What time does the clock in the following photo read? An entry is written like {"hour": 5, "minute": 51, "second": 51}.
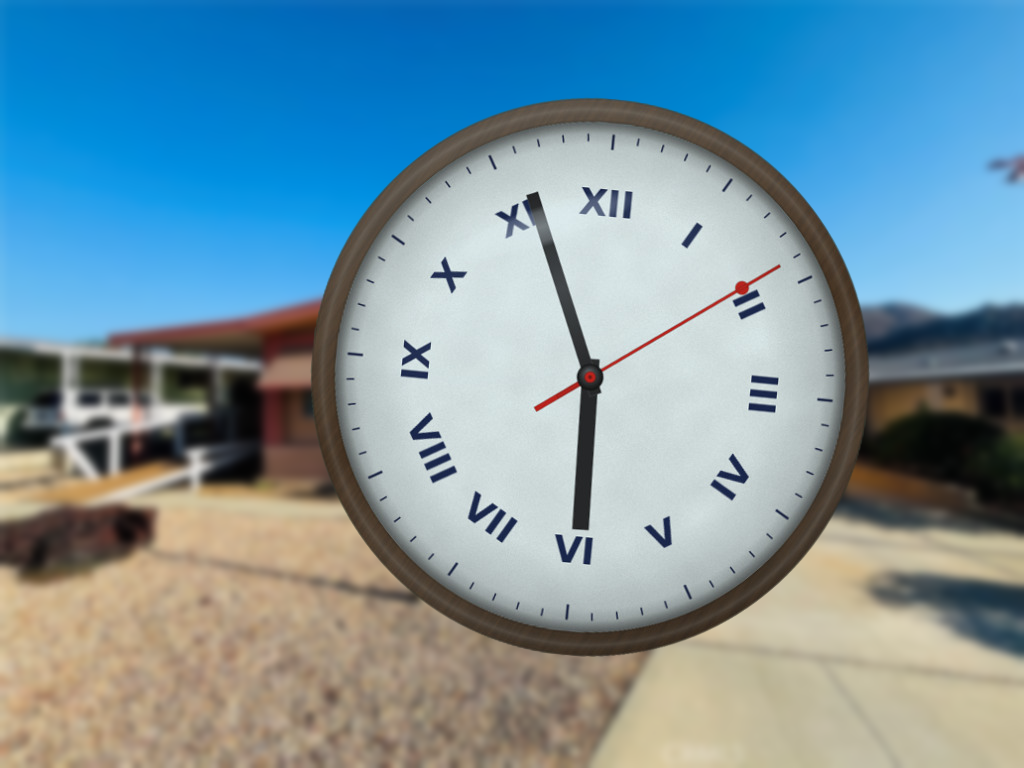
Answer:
{"hour": 5, "minute": 56, "second": 9}
